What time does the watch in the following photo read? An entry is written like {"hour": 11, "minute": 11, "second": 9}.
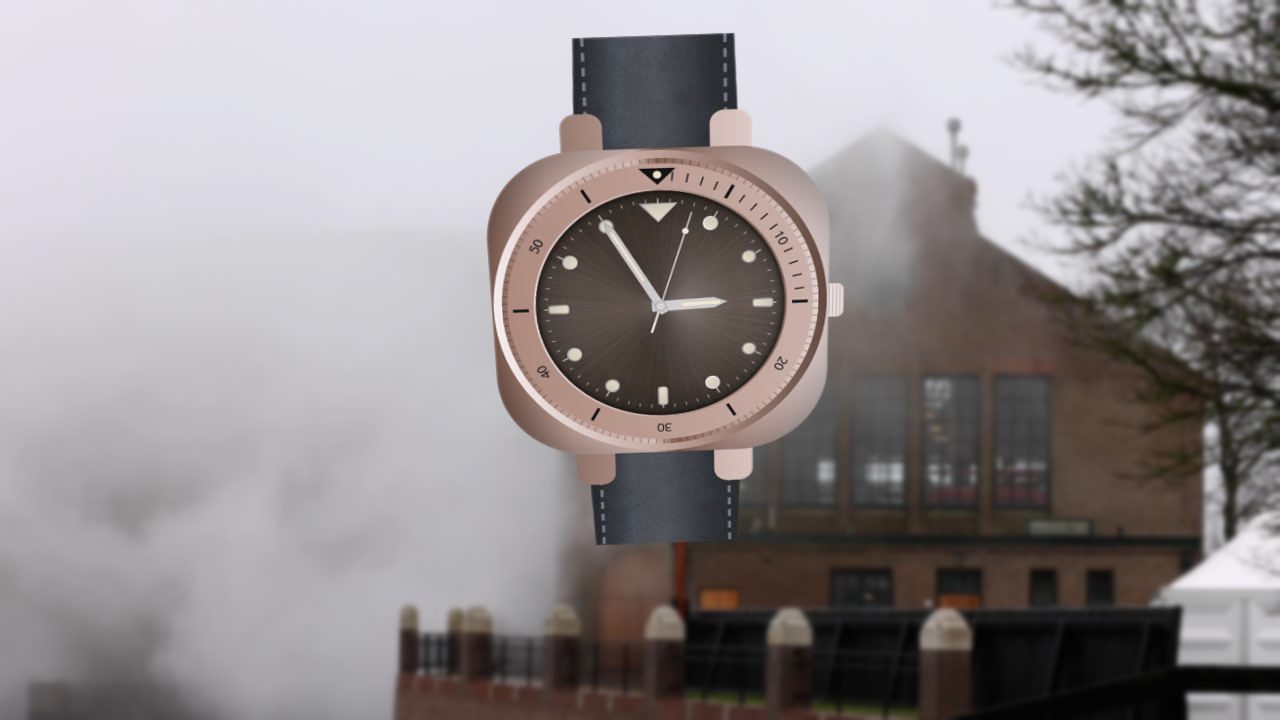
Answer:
{"hour": 2, "minute": 55, "second": 3}
